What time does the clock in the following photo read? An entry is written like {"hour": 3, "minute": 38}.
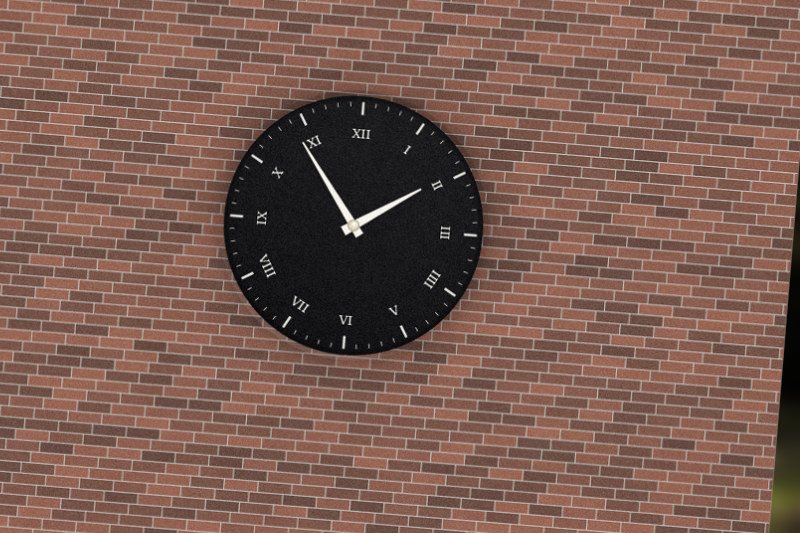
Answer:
{"hour": 1, "minute": 54}
